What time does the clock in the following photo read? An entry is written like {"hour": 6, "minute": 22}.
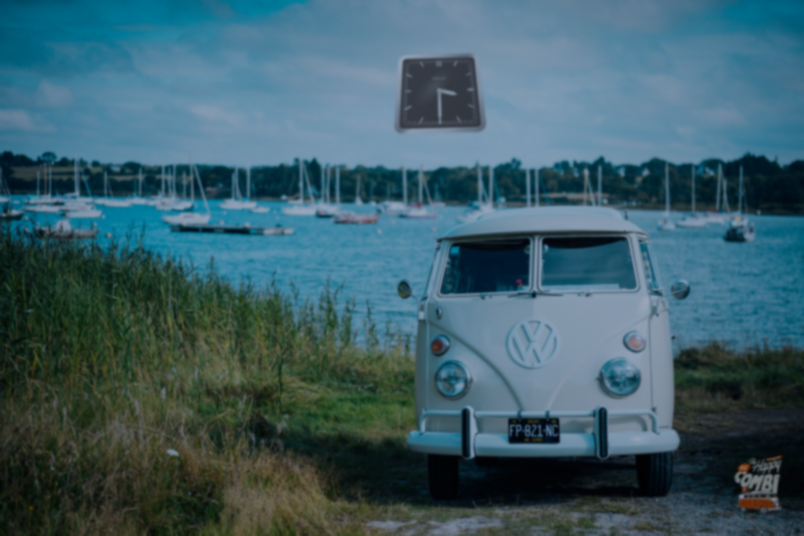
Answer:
{"hour": 3, "minute": 30}
